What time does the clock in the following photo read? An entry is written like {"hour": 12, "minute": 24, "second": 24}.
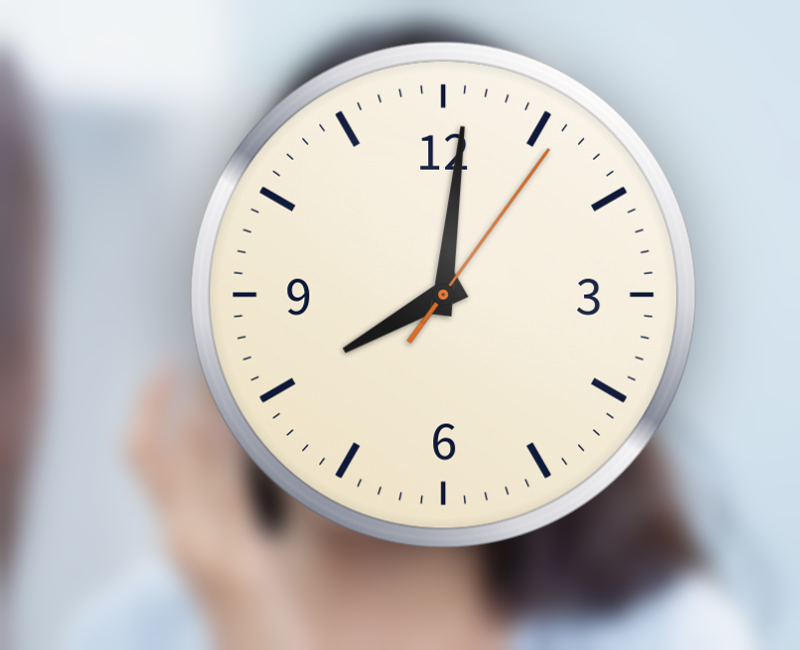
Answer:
{"hour": 8, "minute": 1, "second": 6}
